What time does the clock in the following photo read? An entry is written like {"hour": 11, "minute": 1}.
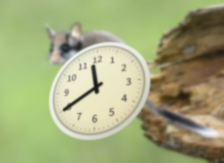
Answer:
{"hour": 11, "minute": 40}
